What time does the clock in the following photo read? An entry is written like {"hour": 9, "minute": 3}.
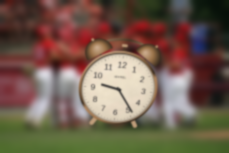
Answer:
{"hour": 9, "minute": 24}
